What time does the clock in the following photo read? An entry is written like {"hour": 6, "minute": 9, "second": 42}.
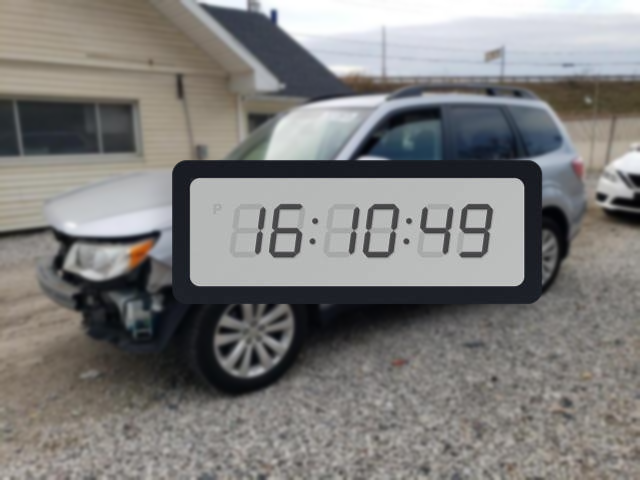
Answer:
{"hour": 16, "minute": 10, "second": 49}
